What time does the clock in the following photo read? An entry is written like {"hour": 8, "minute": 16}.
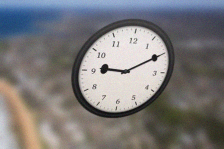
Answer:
{"hour": 9, "minute": 10}
